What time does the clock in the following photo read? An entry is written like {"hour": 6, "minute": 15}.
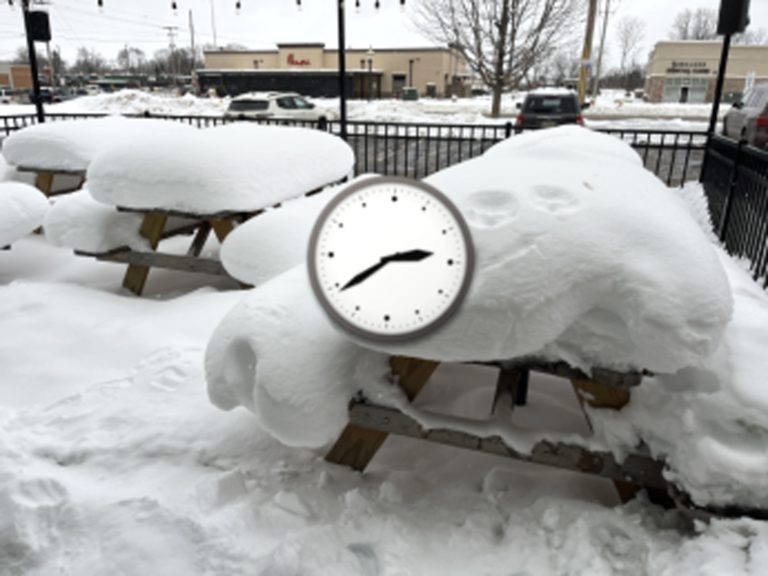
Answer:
{"hour": 2, "minute": 39}
